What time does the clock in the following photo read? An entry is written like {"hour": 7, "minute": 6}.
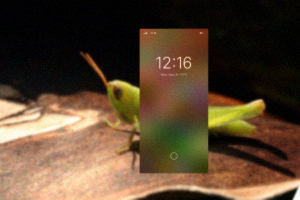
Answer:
{"hour": 12, "minute": 16}
